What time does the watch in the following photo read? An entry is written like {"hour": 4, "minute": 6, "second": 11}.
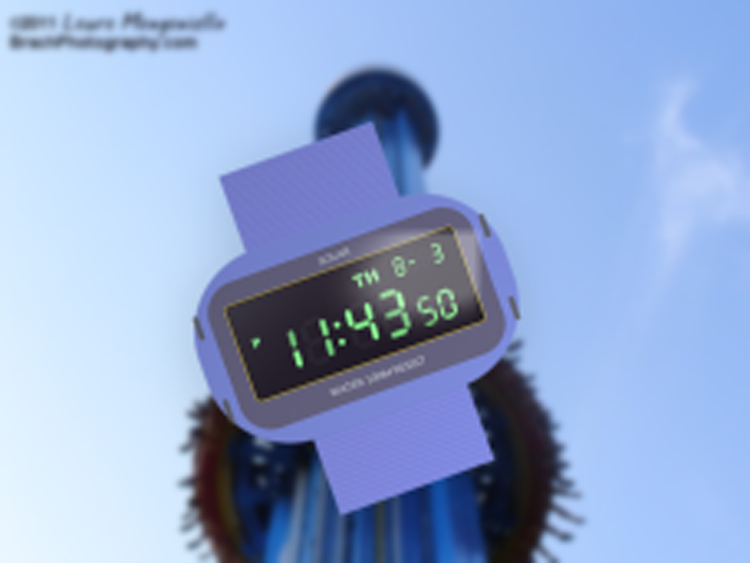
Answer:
{"hour": 11, "minute": 43, "second": 50}
